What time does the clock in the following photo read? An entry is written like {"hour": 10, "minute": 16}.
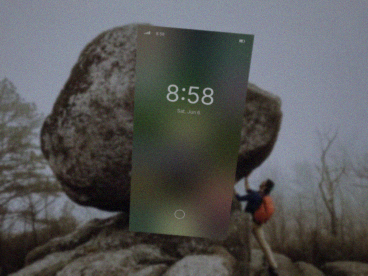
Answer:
{"hour": 8, "minute": 58}
